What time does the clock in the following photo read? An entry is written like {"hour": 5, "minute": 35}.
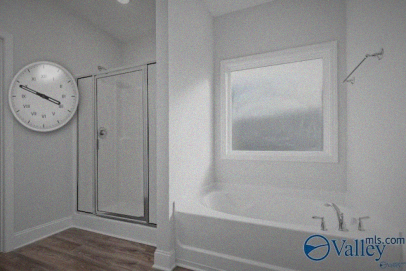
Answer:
{"hour": 3, "minute": 49}
